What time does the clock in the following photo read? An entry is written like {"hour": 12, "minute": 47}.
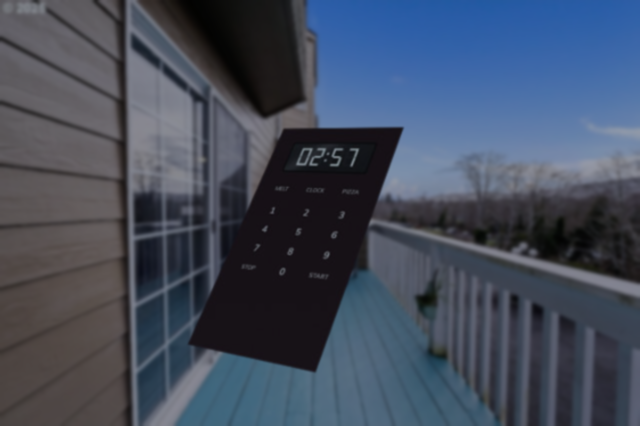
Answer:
{"hour": 2, "minute": 57}
